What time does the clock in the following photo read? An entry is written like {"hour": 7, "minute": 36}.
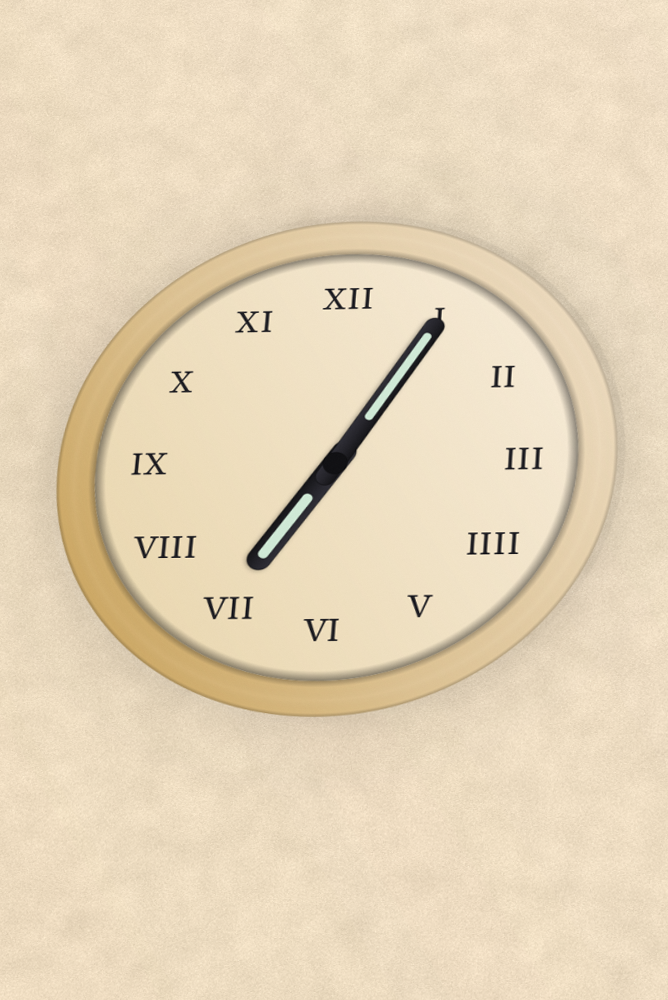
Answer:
{"hour": 7, "minute": 5}
